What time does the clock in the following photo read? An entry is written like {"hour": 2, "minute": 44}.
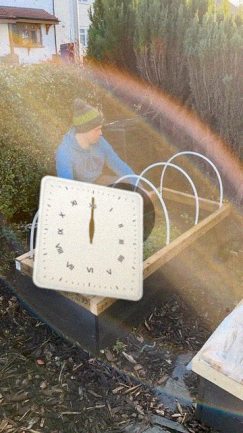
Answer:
{"hour": 12, "minute": 0}
